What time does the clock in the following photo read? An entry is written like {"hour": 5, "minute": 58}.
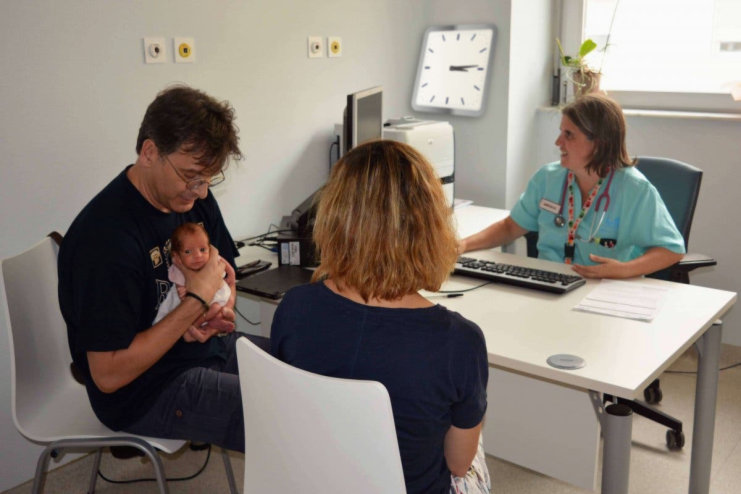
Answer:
{"hour": 3, "minute": 14}
